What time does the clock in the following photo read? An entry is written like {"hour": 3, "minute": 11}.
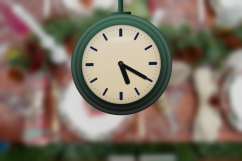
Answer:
{"hour": 5, "minute": 20}
